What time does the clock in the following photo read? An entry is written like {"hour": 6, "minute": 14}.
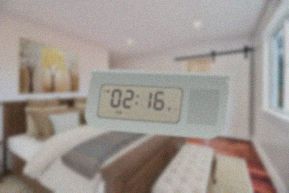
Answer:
{"hour": 2, "minute": 16}
